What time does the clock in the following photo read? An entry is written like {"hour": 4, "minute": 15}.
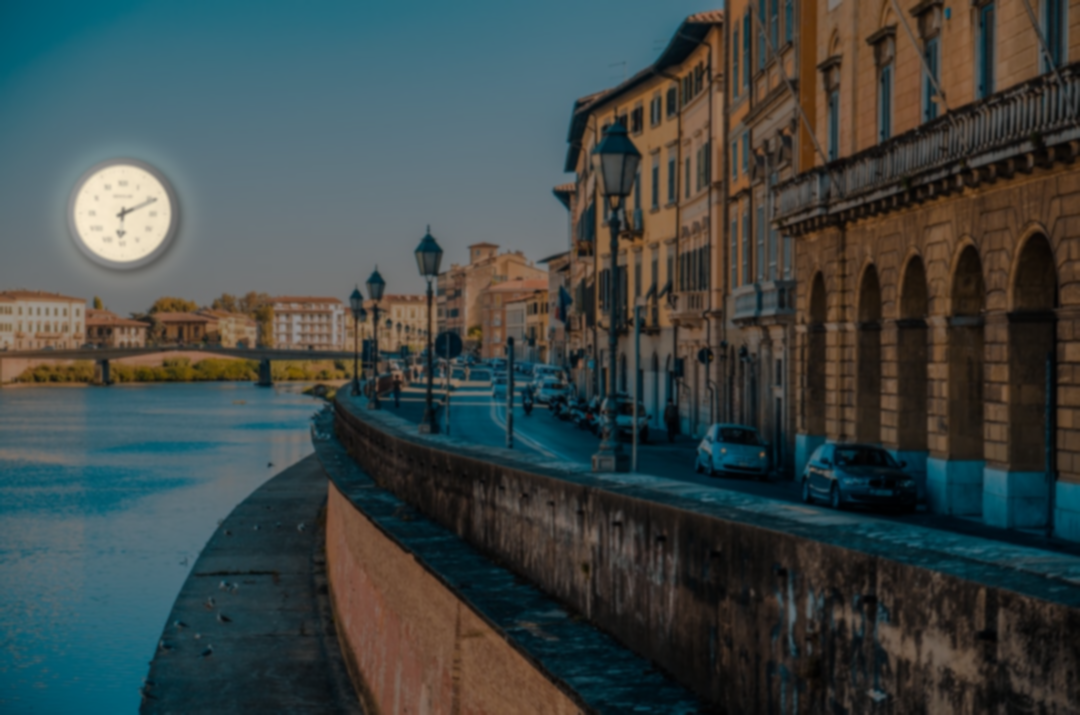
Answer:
{"hour": 6, "minute": 11}
